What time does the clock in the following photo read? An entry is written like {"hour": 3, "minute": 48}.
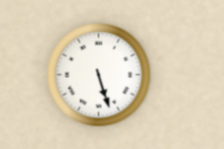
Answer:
{"hour": 5, "minute": 27}
